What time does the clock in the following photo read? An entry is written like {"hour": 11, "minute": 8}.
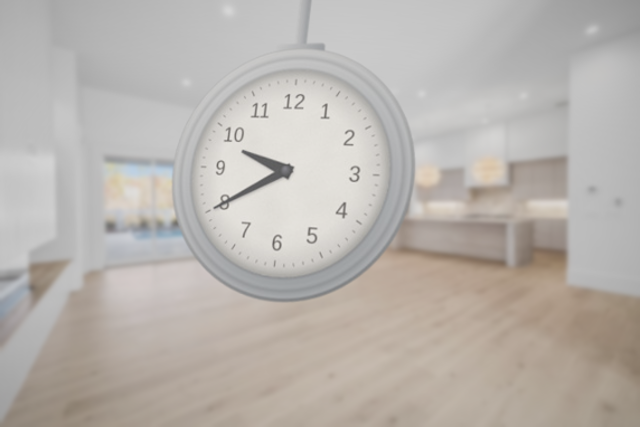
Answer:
{"hour": 9, "minute": 40}
